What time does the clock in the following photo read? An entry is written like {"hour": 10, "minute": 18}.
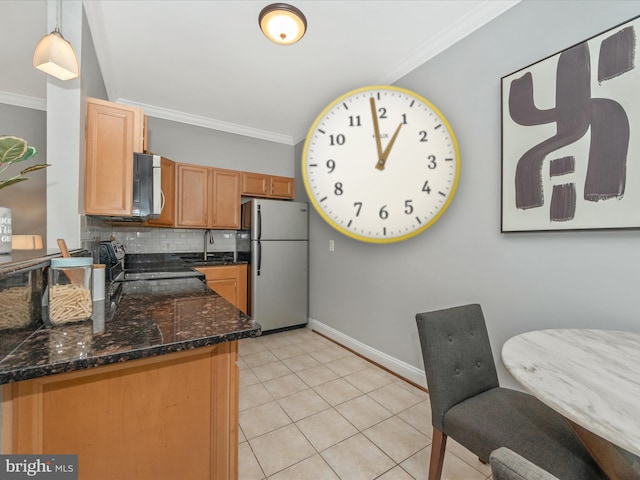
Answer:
{"hour": 12, "minute": 59}
